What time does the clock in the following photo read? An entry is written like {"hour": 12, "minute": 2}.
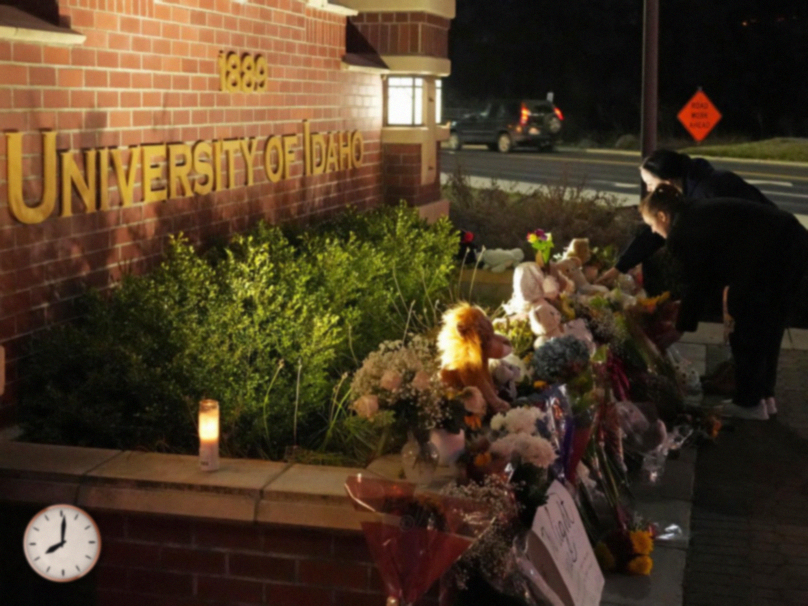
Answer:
{"hour": 8, "minute": 1}
